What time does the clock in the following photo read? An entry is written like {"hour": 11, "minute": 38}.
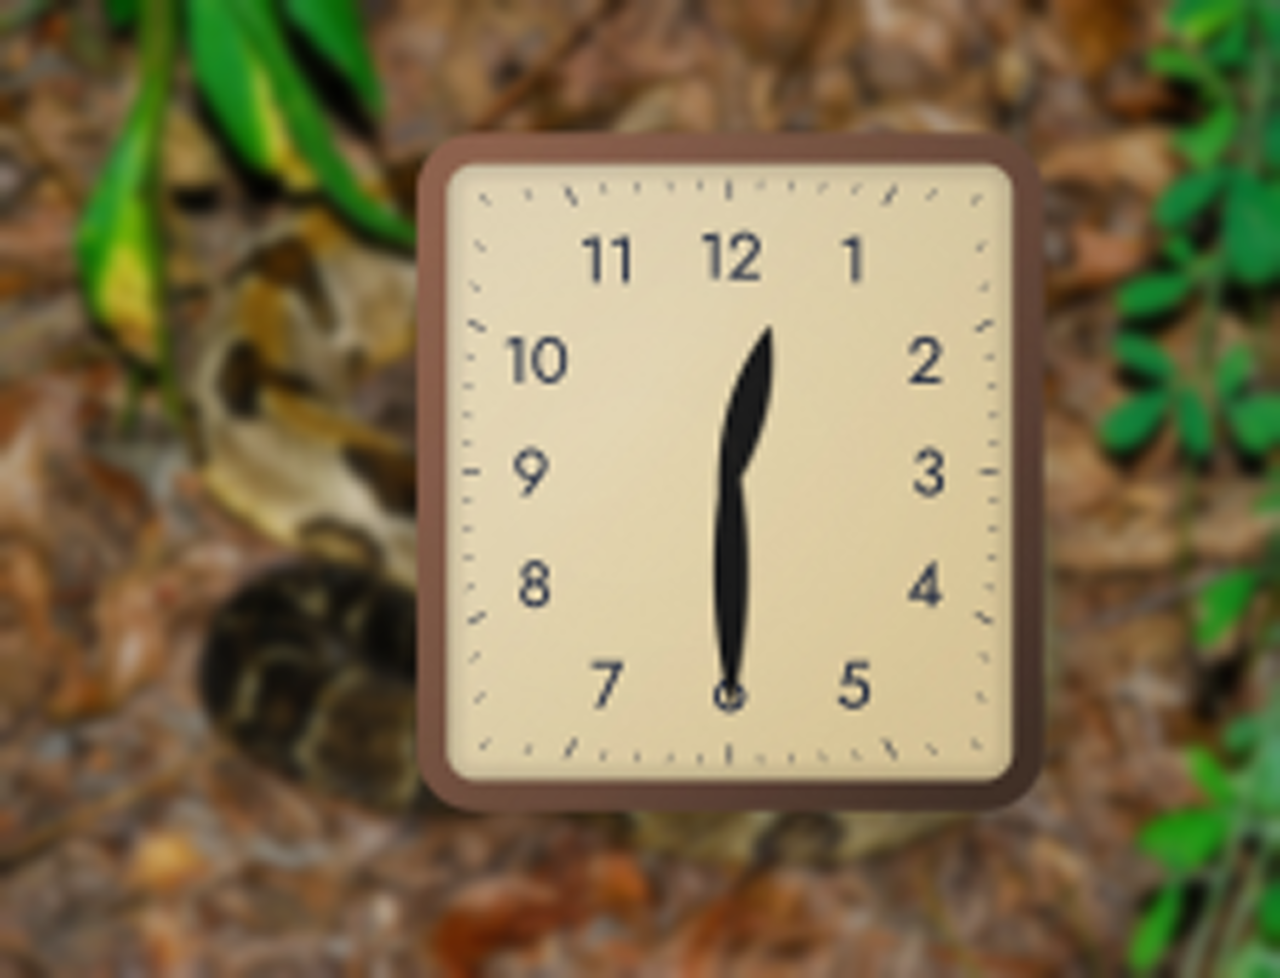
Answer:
{"hour": 12, "minute": 30}
